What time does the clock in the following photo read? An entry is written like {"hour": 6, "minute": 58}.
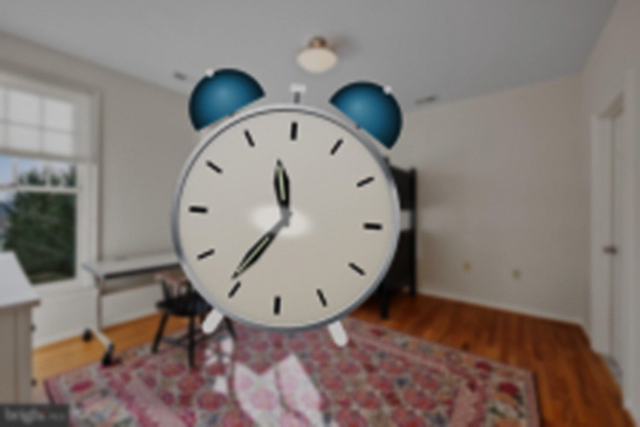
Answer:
{"hour": 11, "minute": 36}
